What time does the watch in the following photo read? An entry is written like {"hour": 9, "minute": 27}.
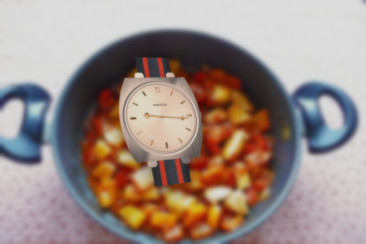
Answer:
{"hour": 9, "minute": 16}
